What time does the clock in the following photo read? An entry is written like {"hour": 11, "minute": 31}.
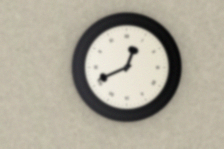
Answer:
{"hour": 12, "minute": 41}
